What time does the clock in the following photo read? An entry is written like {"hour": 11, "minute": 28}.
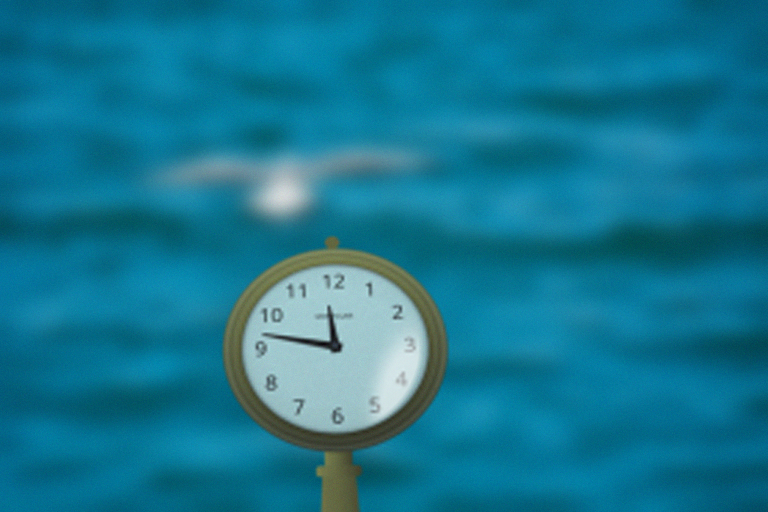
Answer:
{"hour": 11, "minute": 47}
